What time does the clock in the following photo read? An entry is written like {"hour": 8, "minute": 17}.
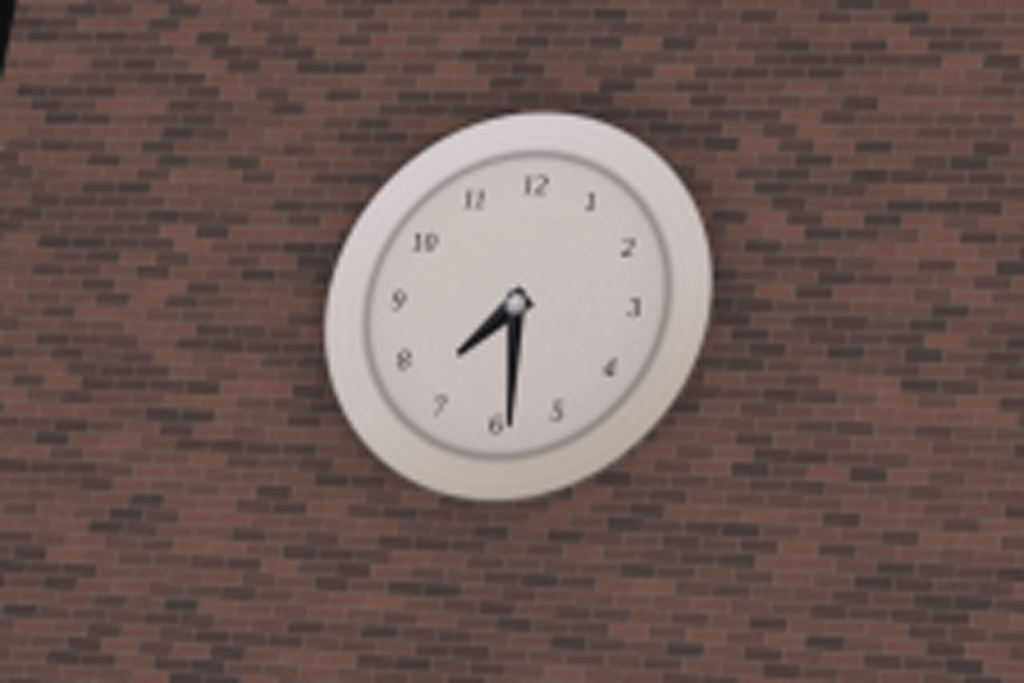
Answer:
{"hour": 7, "minute": 29}
